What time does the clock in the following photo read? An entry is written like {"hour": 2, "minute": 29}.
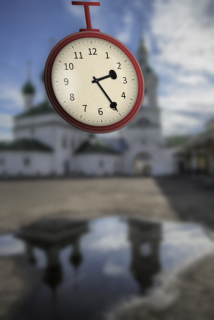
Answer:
{"hour": 2, "minute": 25}
